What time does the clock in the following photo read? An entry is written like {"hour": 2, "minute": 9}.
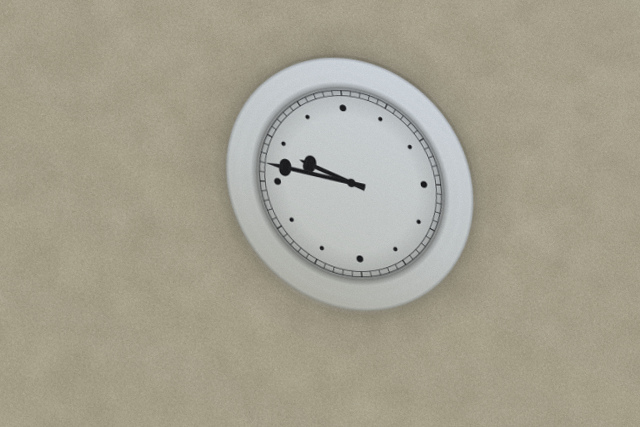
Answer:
{"hour": 9, "minute": 47}
